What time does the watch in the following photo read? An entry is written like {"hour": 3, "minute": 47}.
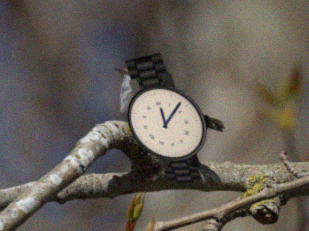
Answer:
{"hour": 12, "minute": 8}
